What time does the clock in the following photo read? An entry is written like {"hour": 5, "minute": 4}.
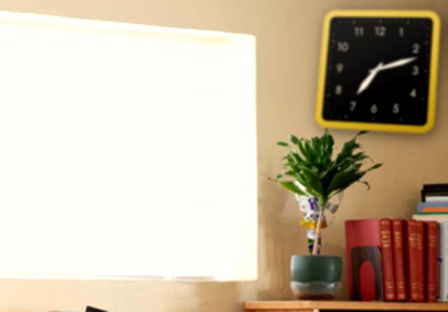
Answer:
{"hour": 7, "minute": 12}
